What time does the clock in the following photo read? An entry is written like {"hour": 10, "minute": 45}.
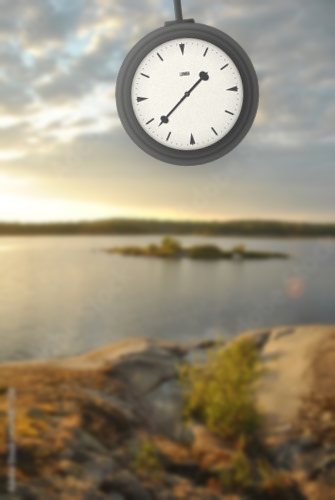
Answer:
{"hour": 1, "minute": 38}
